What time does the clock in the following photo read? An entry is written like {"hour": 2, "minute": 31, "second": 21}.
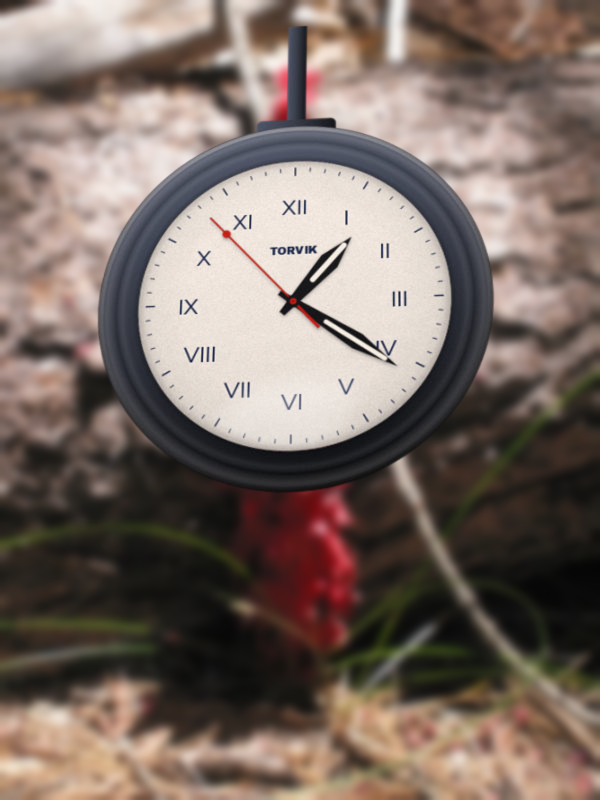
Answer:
{"hour": 1, "minute": 20, "second": 53}
